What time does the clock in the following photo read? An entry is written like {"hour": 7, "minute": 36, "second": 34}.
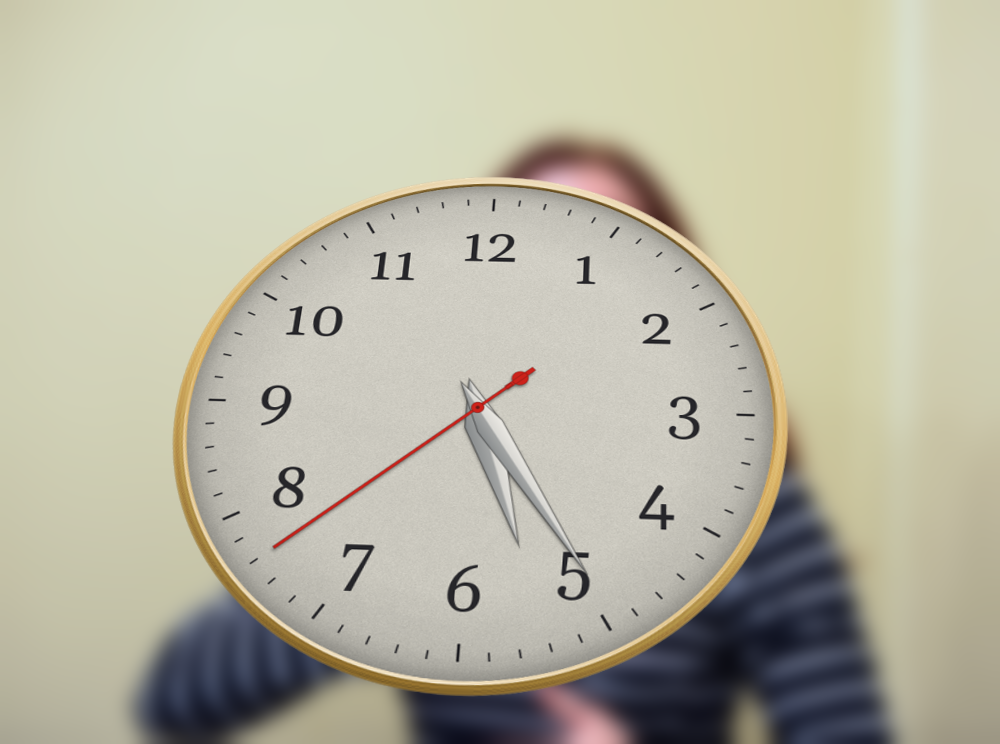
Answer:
{"hour": 5, "minute": 24, "second": 38}
